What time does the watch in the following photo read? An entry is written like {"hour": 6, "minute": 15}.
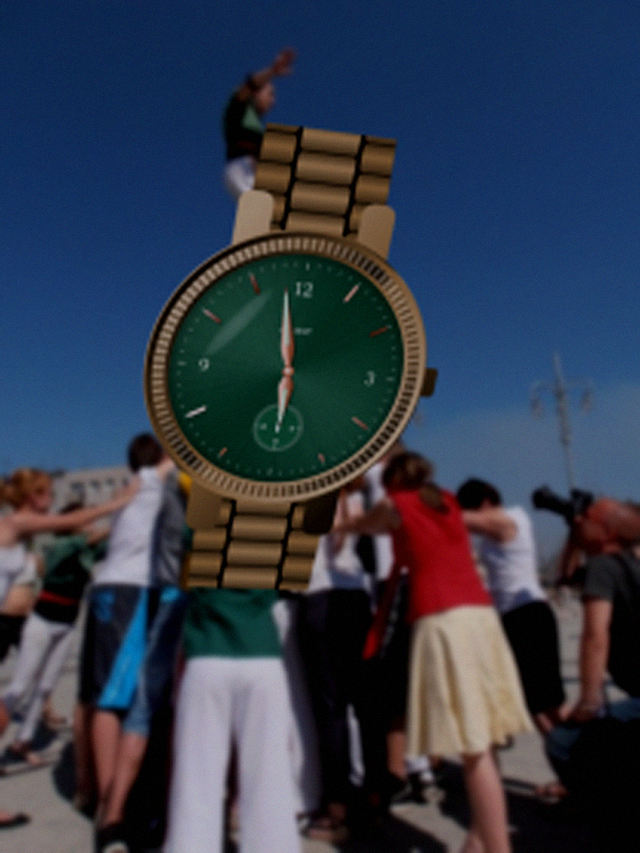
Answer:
{"hour": 5, "minute": 58}
